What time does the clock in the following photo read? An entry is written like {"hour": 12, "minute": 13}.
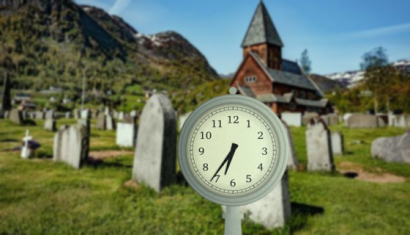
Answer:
{"hour": 6, "minute": 36}
